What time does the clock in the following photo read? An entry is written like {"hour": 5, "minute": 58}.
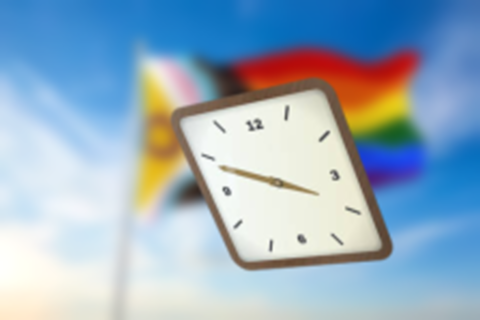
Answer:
{"hour": 3, "minute": 49}
